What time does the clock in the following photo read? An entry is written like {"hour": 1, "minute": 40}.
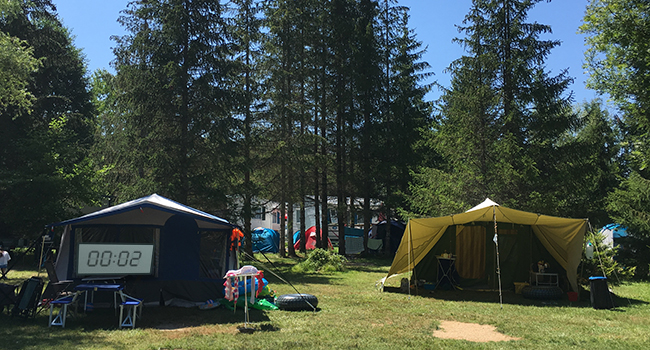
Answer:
{"hour": 0, "minute": 2}
